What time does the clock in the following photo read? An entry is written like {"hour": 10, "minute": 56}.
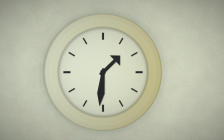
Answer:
{"hour": 1, "minute": 31}
